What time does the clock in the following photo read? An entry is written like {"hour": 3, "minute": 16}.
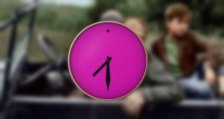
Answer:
{"hour": 7, "minute": 30}
